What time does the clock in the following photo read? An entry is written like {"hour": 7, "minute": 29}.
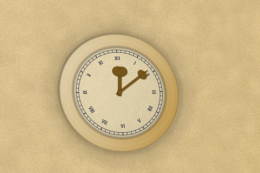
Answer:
{"hour": 12, "minute": 9}
